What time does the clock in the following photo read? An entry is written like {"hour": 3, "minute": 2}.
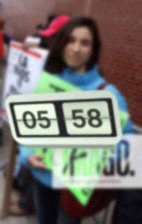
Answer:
{"hour": 5, "minute": 58}
